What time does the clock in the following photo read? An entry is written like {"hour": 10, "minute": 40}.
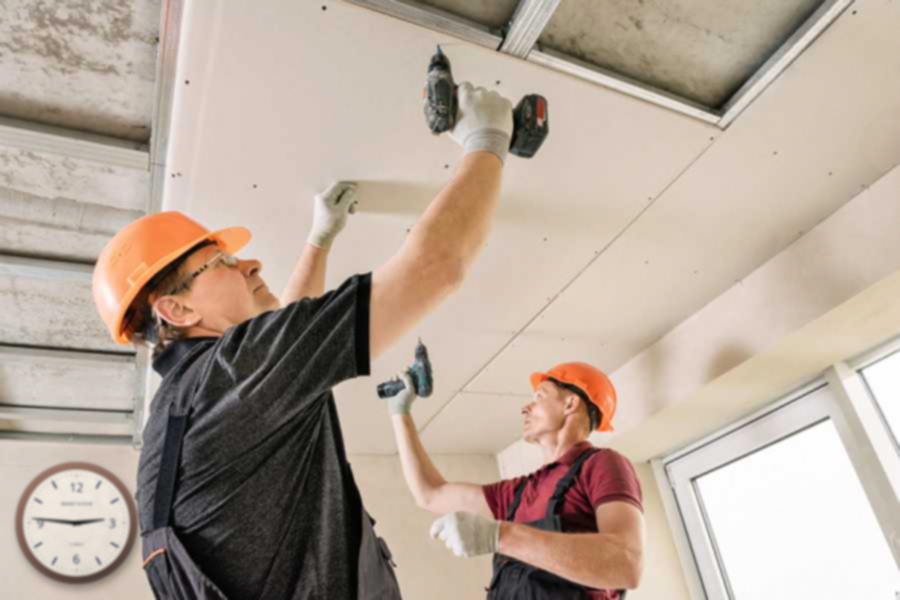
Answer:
{"hour": 2, "minute": 46}
